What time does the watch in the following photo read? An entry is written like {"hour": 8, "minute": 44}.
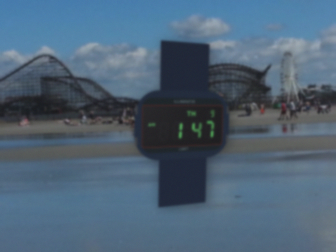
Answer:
{"hour": 1, "minute": 47}
